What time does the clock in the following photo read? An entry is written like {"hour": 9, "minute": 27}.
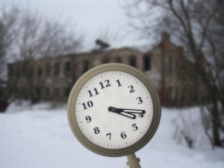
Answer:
{"hour": 4, "minute": 19}
